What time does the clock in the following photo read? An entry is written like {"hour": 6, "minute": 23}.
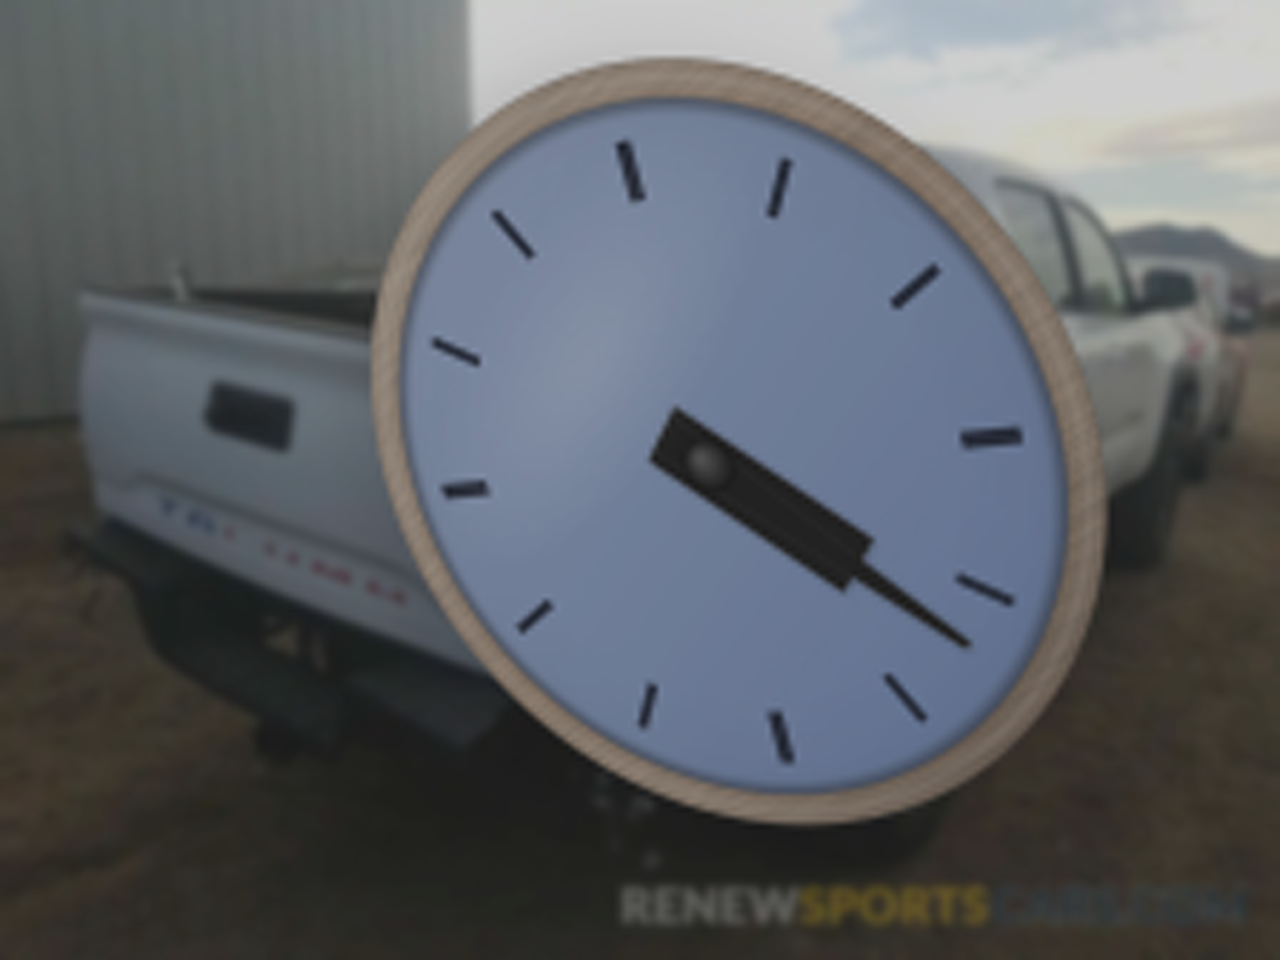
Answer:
{"hour": 4, "minute": 22}
